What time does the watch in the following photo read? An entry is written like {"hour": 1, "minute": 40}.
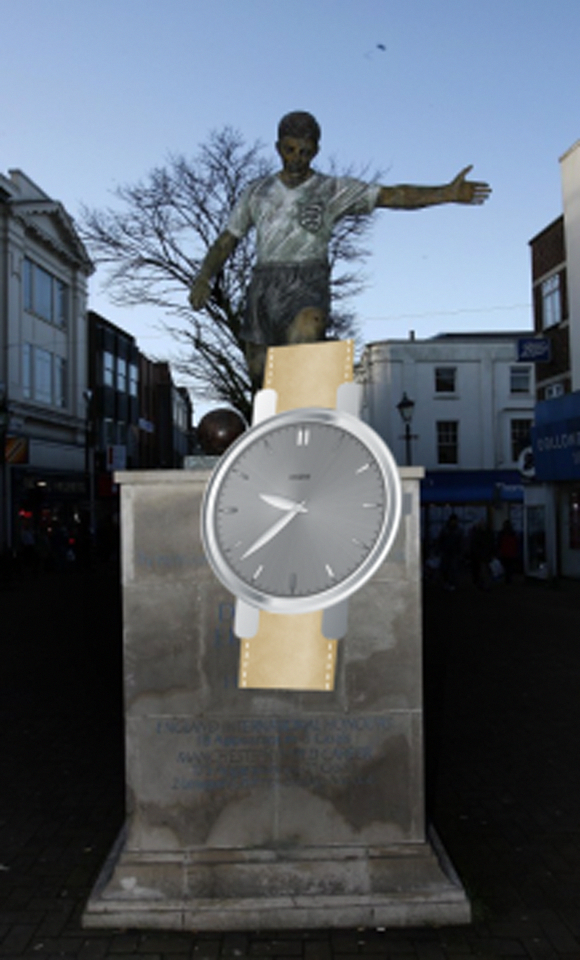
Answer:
{"hour": 9, "minute": 38}
